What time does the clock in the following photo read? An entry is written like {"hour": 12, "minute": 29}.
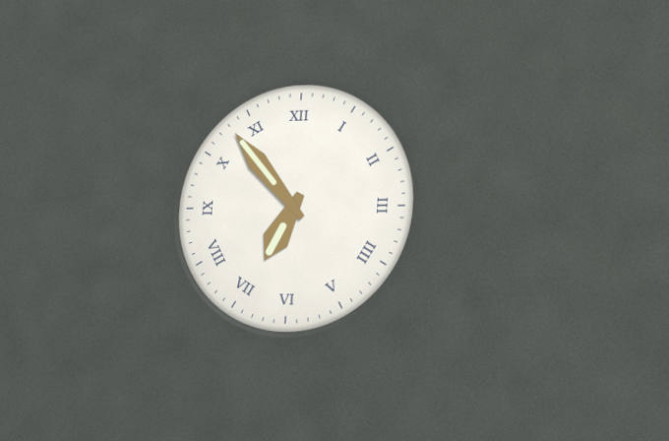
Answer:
{"hour": 6, "minute": 53}
